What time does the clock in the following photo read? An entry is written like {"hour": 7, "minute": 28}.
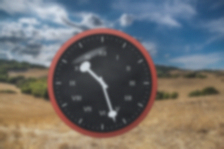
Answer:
{"hour": 10, "minute": 27}
